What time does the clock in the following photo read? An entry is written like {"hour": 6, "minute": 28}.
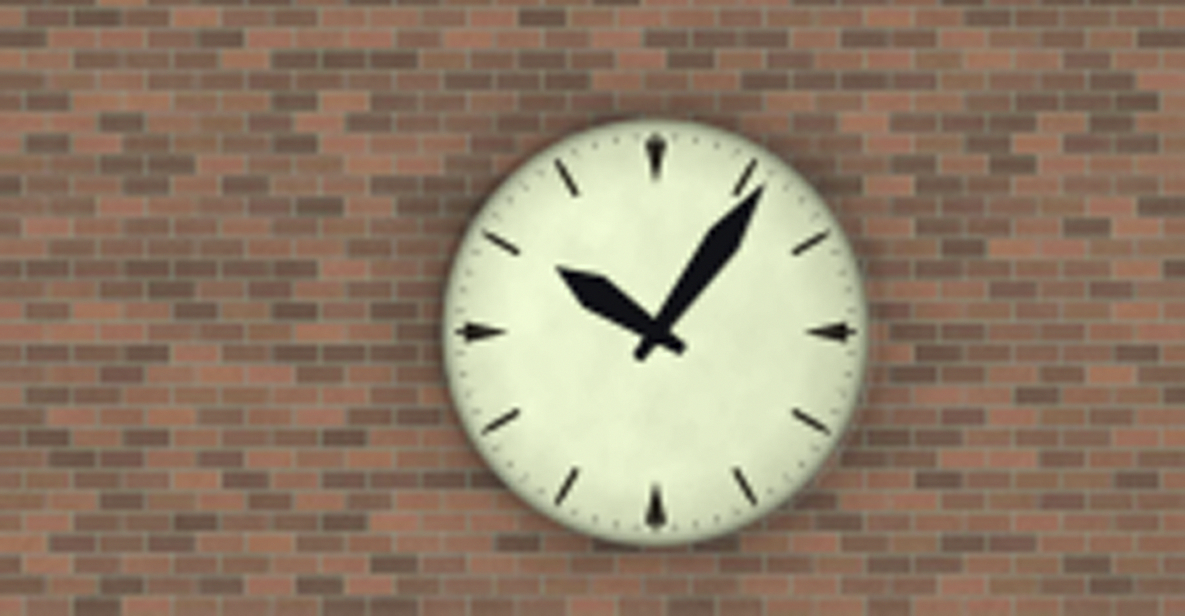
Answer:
{"hour": 10, "minute": 6}
